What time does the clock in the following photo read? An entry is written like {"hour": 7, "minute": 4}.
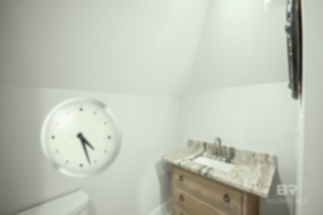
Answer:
{"hour": 4, "minute": 27}
